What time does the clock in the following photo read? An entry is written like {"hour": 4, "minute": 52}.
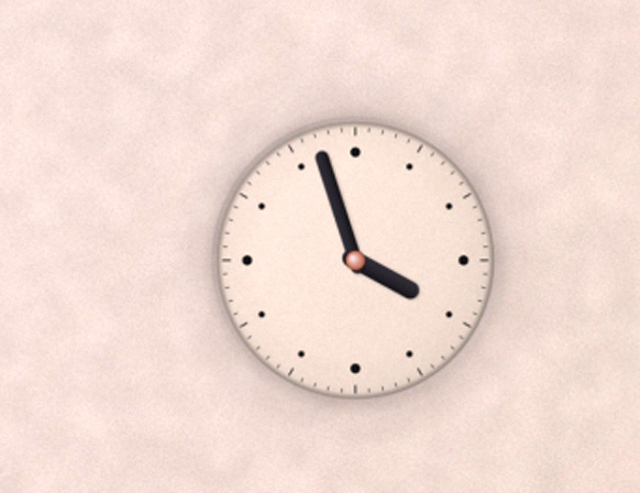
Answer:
{"hour": 3, "minute": 57}
